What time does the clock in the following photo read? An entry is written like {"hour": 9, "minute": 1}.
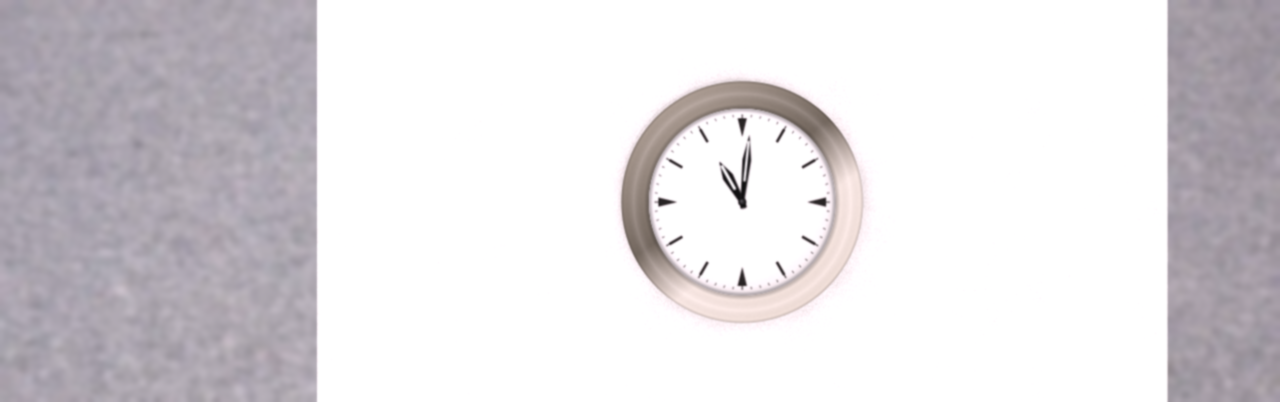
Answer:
{"hour": 11, "minute": 1}
